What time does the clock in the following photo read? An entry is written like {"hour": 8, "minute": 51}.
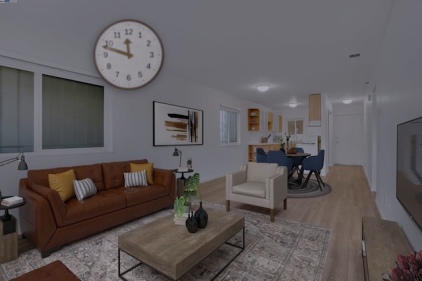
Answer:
{"hour": 11, "minute": 48}
